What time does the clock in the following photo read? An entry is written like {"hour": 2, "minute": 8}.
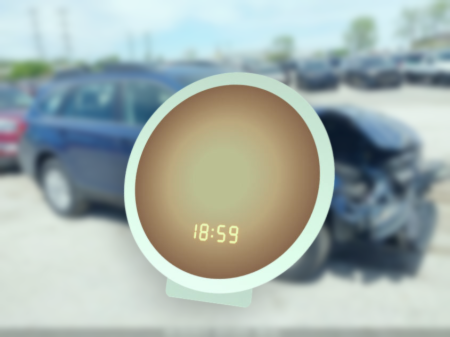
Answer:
{"hour": 18, "minute": 59}
